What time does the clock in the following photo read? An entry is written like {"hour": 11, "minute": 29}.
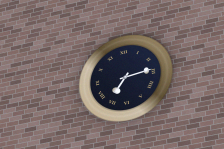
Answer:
{"hour": 7, "minute": 14}
